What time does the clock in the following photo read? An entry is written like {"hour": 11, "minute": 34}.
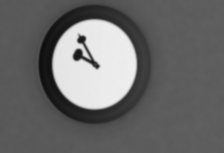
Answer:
{"hour": 9, "minute": 55}
